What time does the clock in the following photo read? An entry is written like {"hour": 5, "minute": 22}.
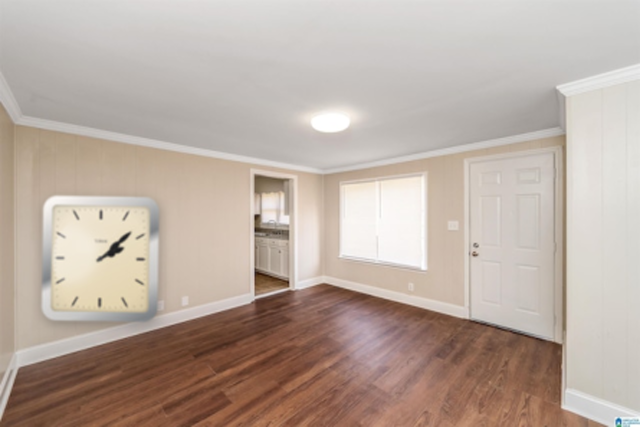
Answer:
{"hour": 2, "minute": 8}
